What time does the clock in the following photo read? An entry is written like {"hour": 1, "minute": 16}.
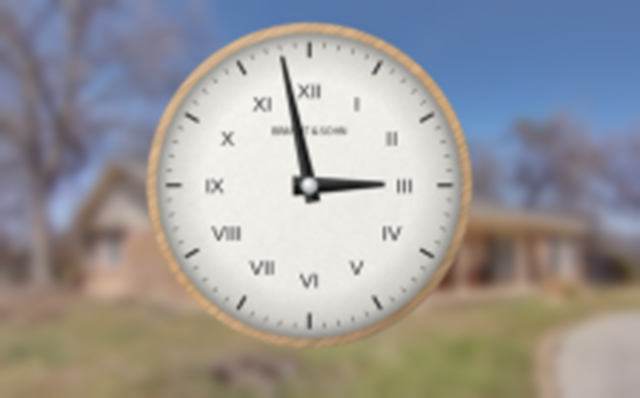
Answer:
{"hour": 2, "minute": 58}
